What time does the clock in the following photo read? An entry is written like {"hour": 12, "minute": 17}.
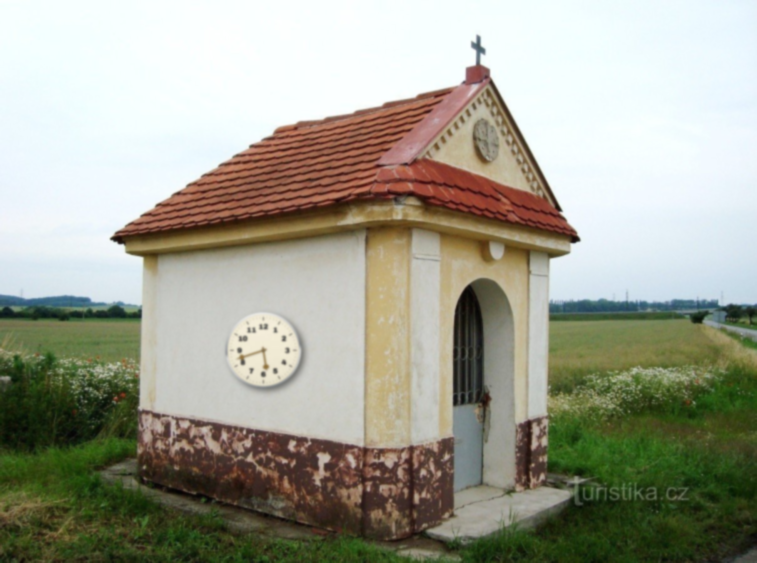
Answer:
{"hour": 5, "minute": 42}
